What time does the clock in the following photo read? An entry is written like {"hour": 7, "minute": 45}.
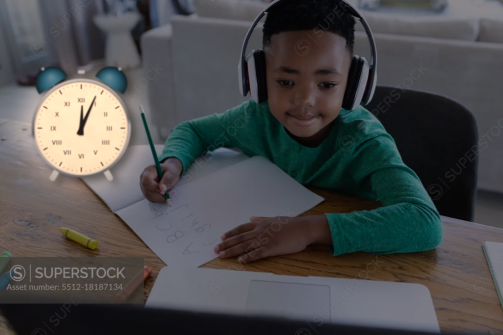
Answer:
{"hour": 12, "minute": 4}
